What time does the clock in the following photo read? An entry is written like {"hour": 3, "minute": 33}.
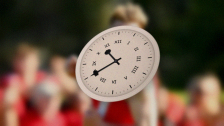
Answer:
{"hour": 10, "minute": 40}
